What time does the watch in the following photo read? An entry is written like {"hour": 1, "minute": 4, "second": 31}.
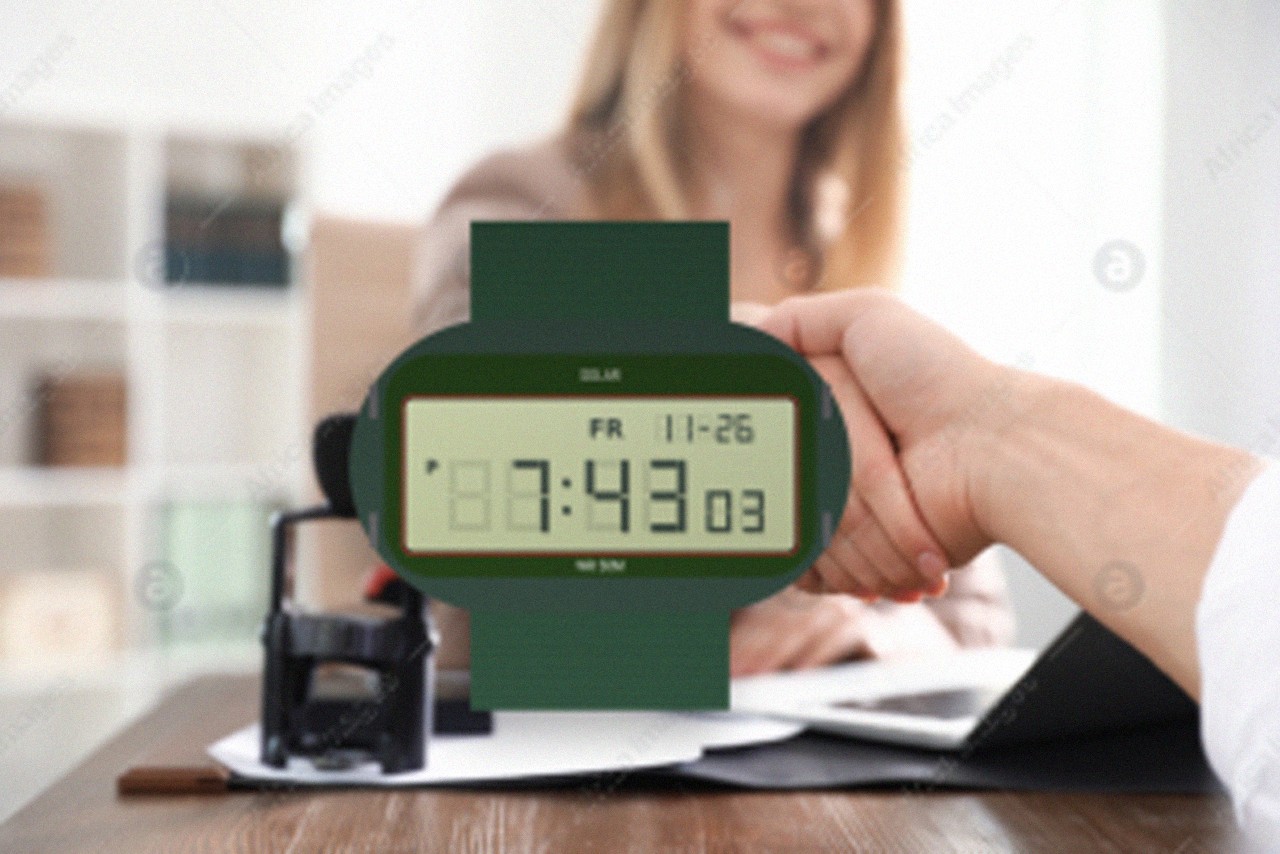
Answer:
{"hour": 7, "minute": 43, "second": 3}
